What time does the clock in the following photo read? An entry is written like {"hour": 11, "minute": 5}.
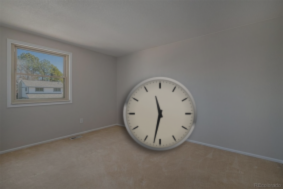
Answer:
{"hour": 11, "minute": 32}
